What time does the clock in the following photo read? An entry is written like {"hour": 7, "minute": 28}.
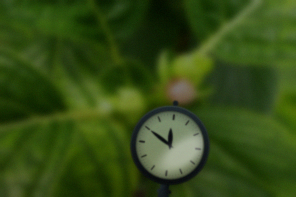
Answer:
{"hour": 11, "minute": 50}
